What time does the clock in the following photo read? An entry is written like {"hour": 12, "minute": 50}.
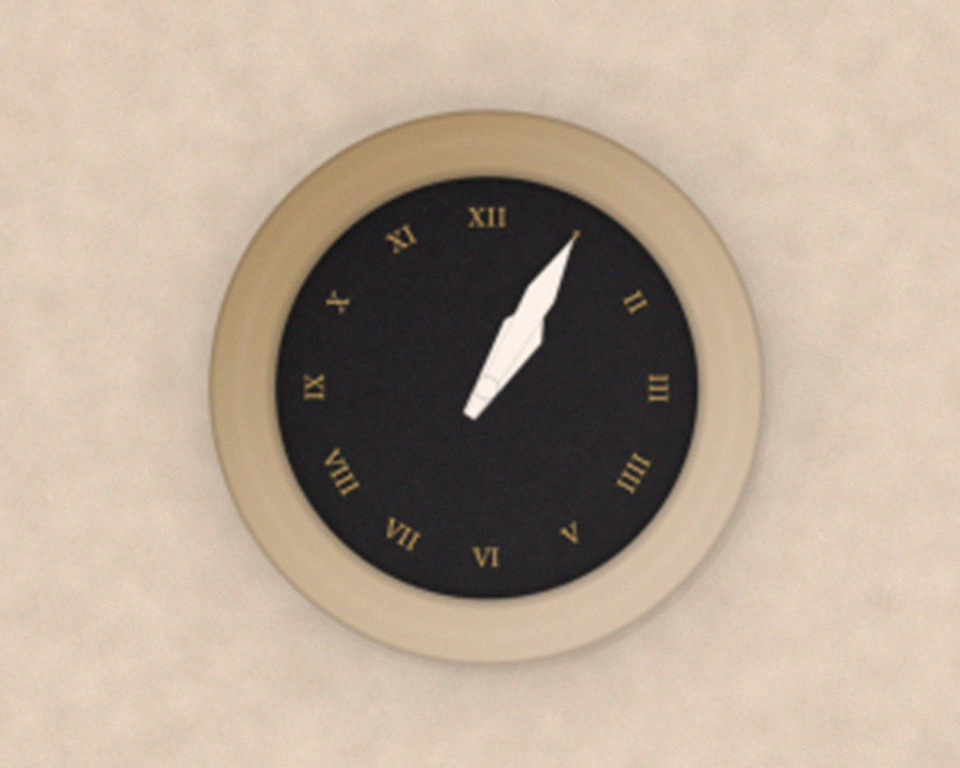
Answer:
{"hour": 1, "minute": 5}
